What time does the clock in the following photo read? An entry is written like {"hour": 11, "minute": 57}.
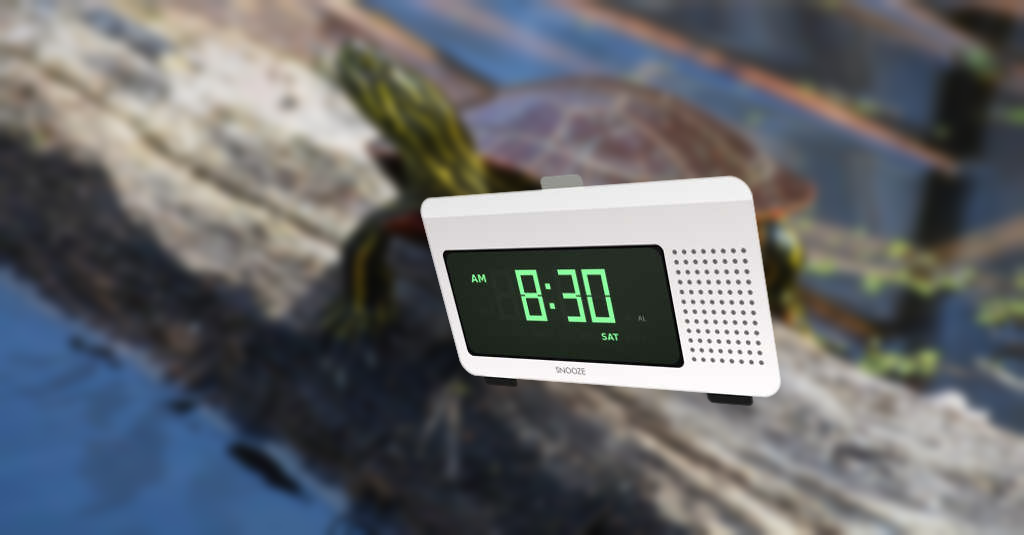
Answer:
{"hour": 8, "minute": 30}
